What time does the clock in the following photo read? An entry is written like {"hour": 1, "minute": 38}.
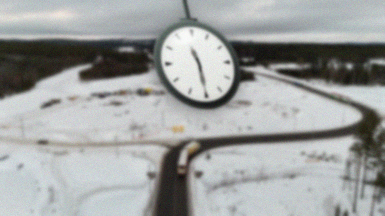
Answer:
{"hour": 11, "minute": 30}
